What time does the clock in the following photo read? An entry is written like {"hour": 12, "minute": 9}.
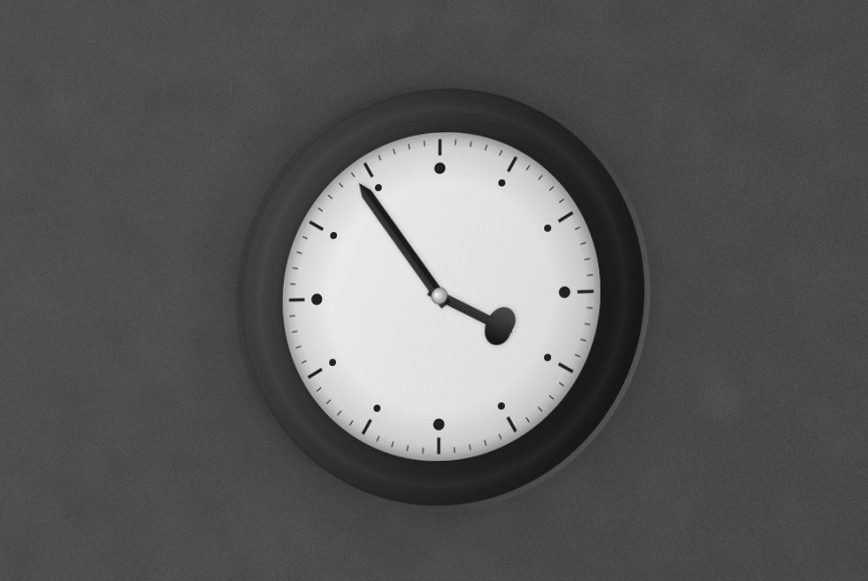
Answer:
{"hour": 3, "minute": 54}
